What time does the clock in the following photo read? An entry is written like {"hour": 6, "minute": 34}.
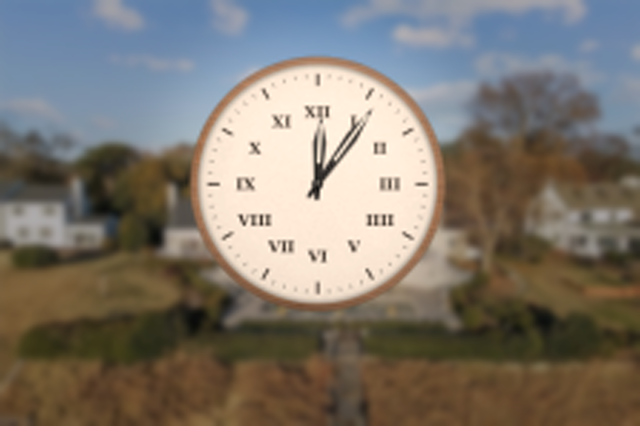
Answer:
{"hour": 12, "minute": 6}
